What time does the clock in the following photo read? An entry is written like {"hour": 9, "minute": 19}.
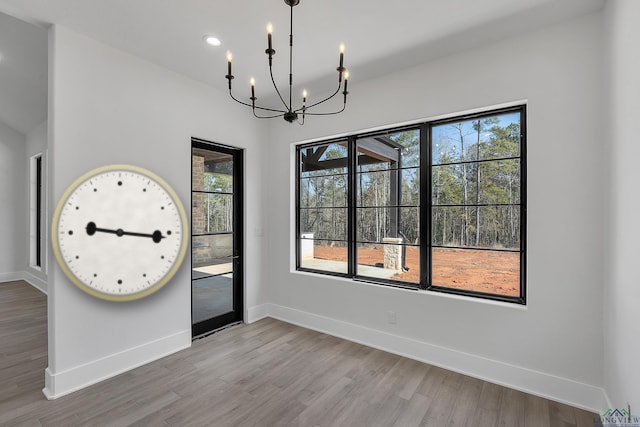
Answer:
{"hour": 9, "minute": 16}
